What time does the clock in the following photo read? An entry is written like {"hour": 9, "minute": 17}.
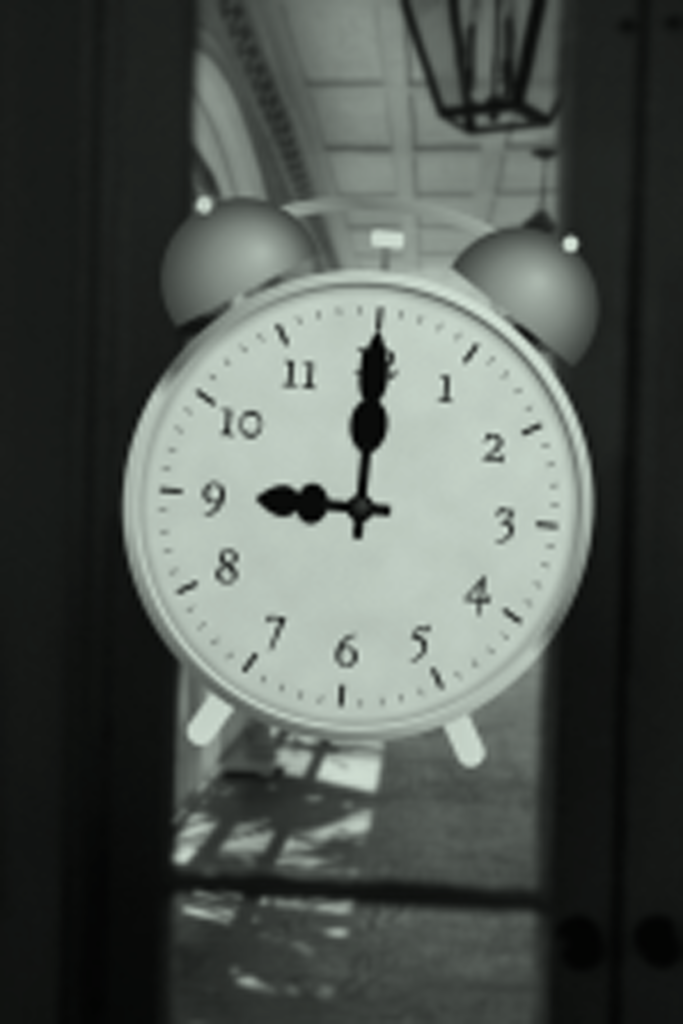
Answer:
{"hour": 9, "minute": 0}
